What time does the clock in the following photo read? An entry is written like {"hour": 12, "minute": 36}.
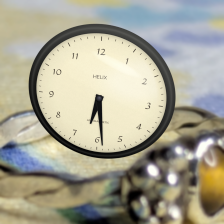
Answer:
{"hour": 6, "minute": 29}
